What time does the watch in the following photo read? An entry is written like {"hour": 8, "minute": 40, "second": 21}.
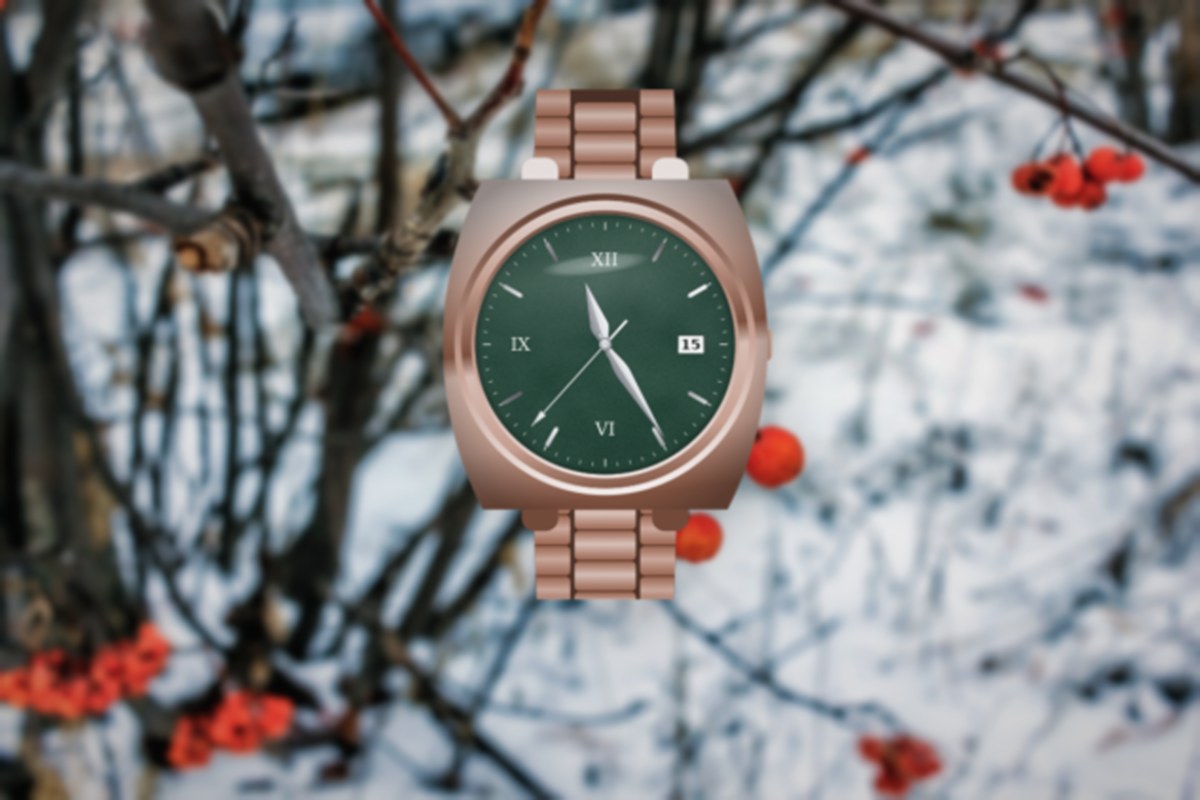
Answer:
{"hour": 11, "minute": 24, "second": 37}
